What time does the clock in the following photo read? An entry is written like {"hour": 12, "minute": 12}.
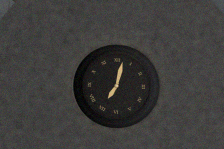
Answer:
{"hour": 7, "minute": 2}
